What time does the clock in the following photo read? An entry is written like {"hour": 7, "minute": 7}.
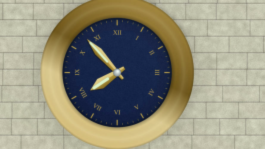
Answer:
{"hour": 7, "minute": 53}
